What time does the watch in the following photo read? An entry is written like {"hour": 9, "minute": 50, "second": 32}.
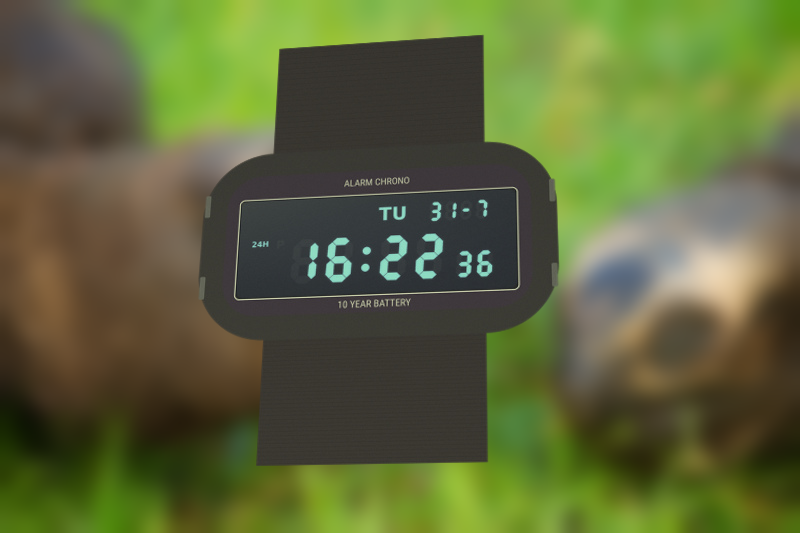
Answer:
{"hour": 16, "minute": 22, "second": 36}
